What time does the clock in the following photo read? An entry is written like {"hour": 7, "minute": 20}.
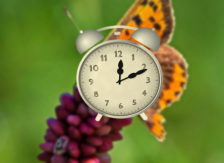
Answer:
{"hour": 12, "minute": 11}
